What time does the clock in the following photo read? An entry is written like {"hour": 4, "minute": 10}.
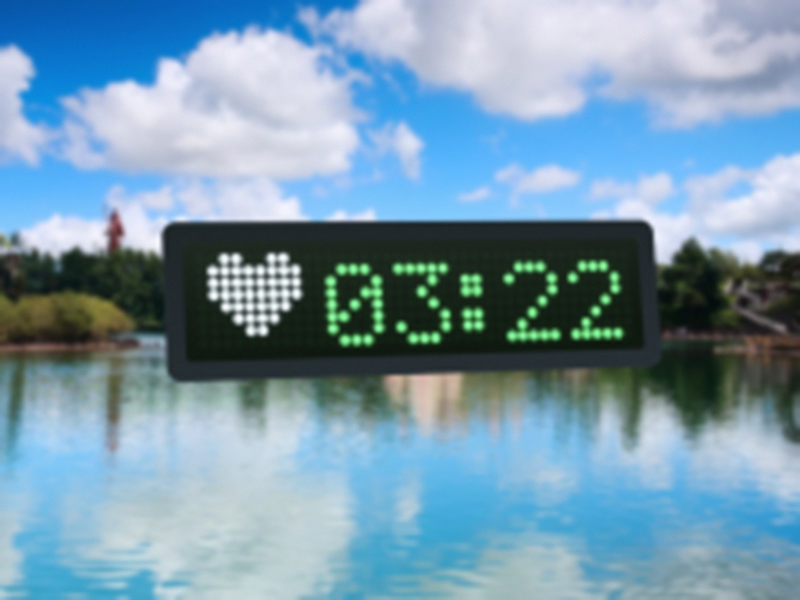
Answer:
{"hour": 3, "minute": 22}
